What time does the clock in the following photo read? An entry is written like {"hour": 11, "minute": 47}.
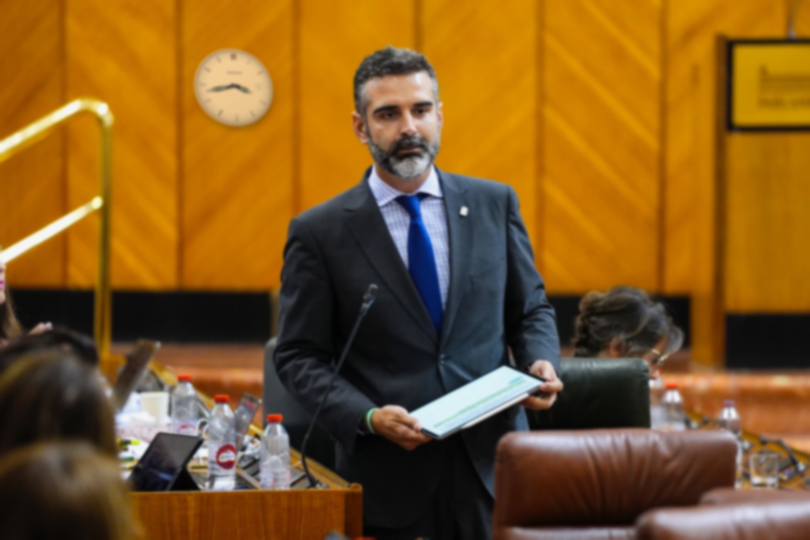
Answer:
{"hour": 3, "minute": 43}
